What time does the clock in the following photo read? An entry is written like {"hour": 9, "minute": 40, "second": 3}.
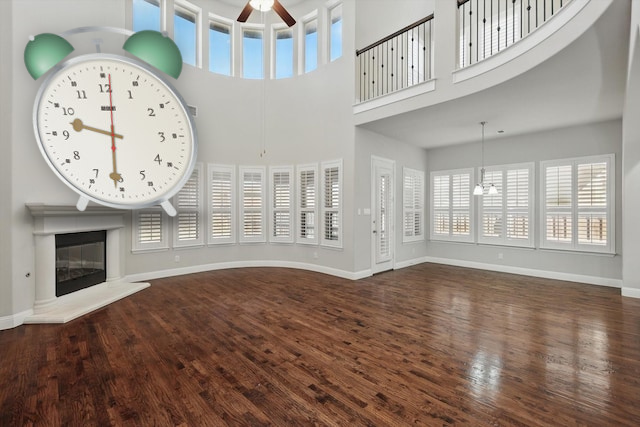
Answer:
{"hour": 9, "minute": 31, "second": 1}
